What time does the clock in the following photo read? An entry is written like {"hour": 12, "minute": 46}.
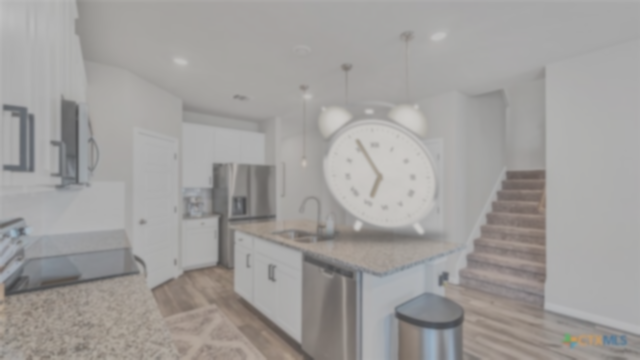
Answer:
{"hour": 6, "minute": 56}
